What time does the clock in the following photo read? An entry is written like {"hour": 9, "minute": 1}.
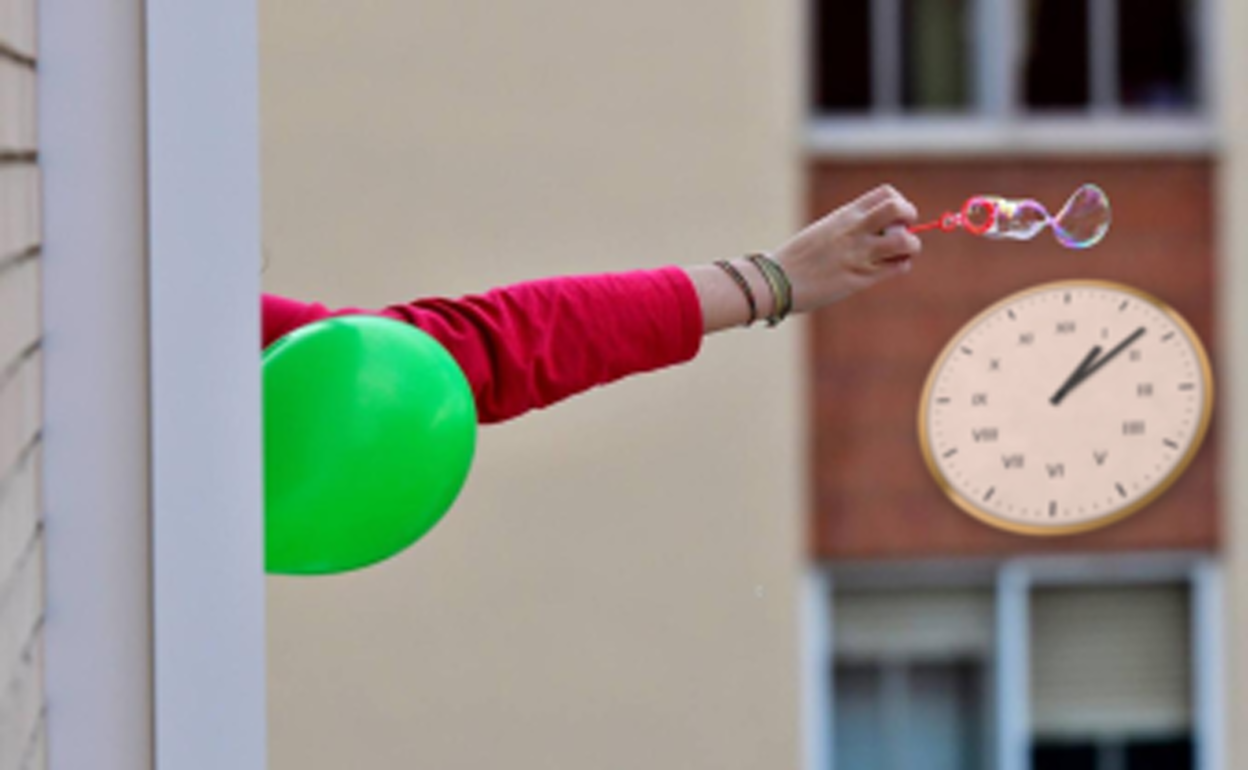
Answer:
{"hour": 1, "minute": 8}
